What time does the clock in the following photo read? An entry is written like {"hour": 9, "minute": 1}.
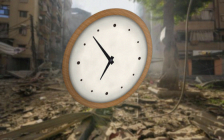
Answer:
{"hour": 6, "minute": 53}
